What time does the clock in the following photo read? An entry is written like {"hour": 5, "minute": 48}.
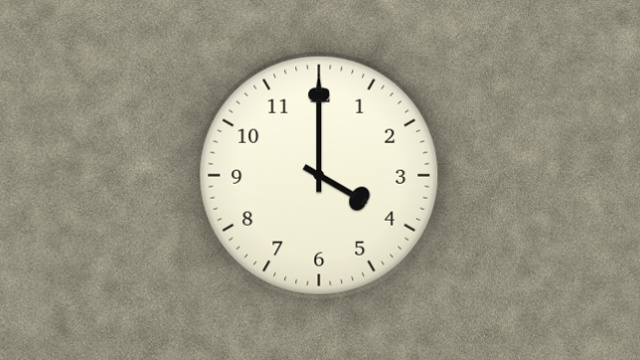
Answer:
{"hour": 4, "minute": 0}
